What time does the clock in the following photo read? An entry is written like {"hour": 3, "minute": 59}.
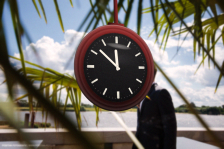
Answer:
{"hour": 11, "minute": 52}
